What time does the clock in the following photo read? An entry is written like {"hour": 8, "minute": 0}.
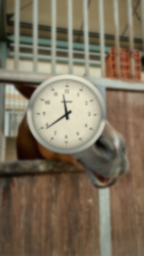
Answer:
{"hour": 11, "minute": 39}
